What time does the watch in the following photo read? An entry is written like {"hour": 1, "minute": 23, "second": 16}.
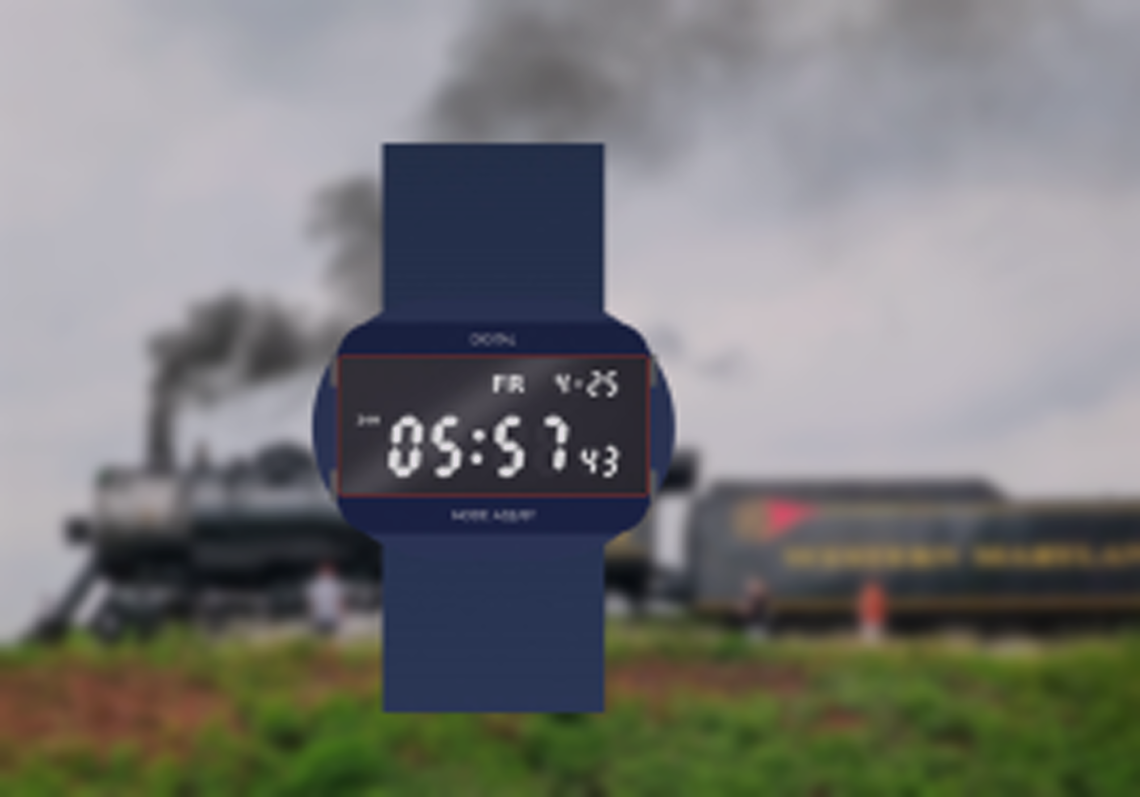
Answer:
{"hour": 5, "minute": 57, "second": 43}
